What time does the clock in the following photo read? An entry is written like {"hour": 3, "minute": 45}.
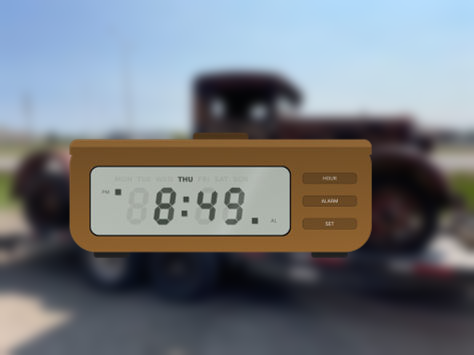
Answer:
{"hour": 8, "minute": 49}
